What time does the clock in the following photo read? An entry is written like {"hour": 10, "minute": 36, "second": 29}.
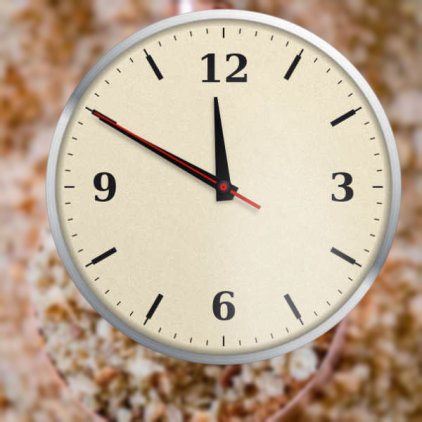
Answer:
{"hour": 11, "minute": 49, "second": 50}
